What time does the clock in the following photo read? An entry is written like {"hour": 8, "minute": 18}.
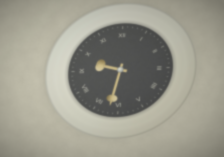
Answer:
{"hour": 9, "minute": 32}
